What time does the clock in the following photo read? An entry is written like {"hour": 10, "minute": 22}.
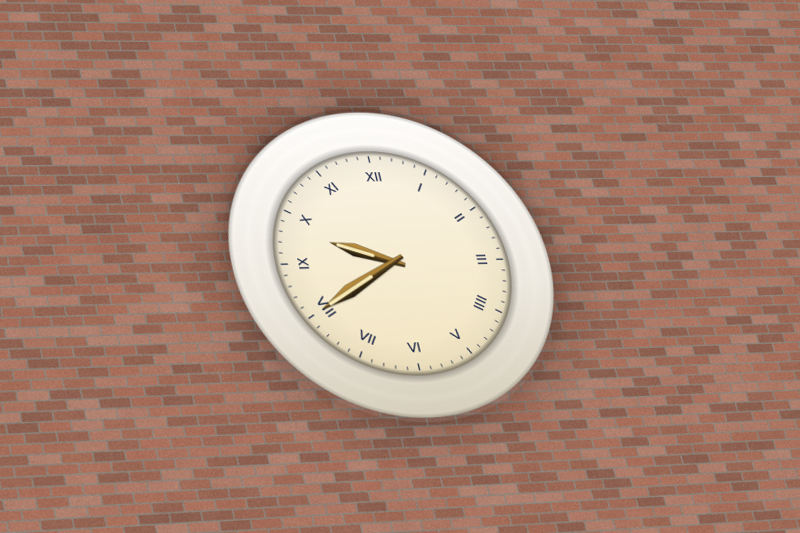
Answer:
{"hour": 9, "minute": 40}
